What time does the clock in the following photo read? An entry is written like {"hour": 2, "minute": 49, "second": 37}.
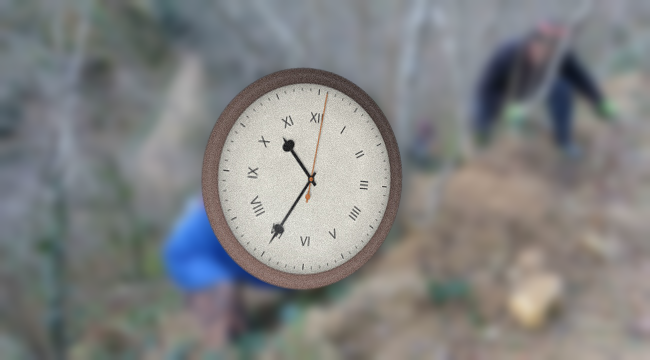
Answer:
{"hour": 10, "minute": 35, "second": 1}
